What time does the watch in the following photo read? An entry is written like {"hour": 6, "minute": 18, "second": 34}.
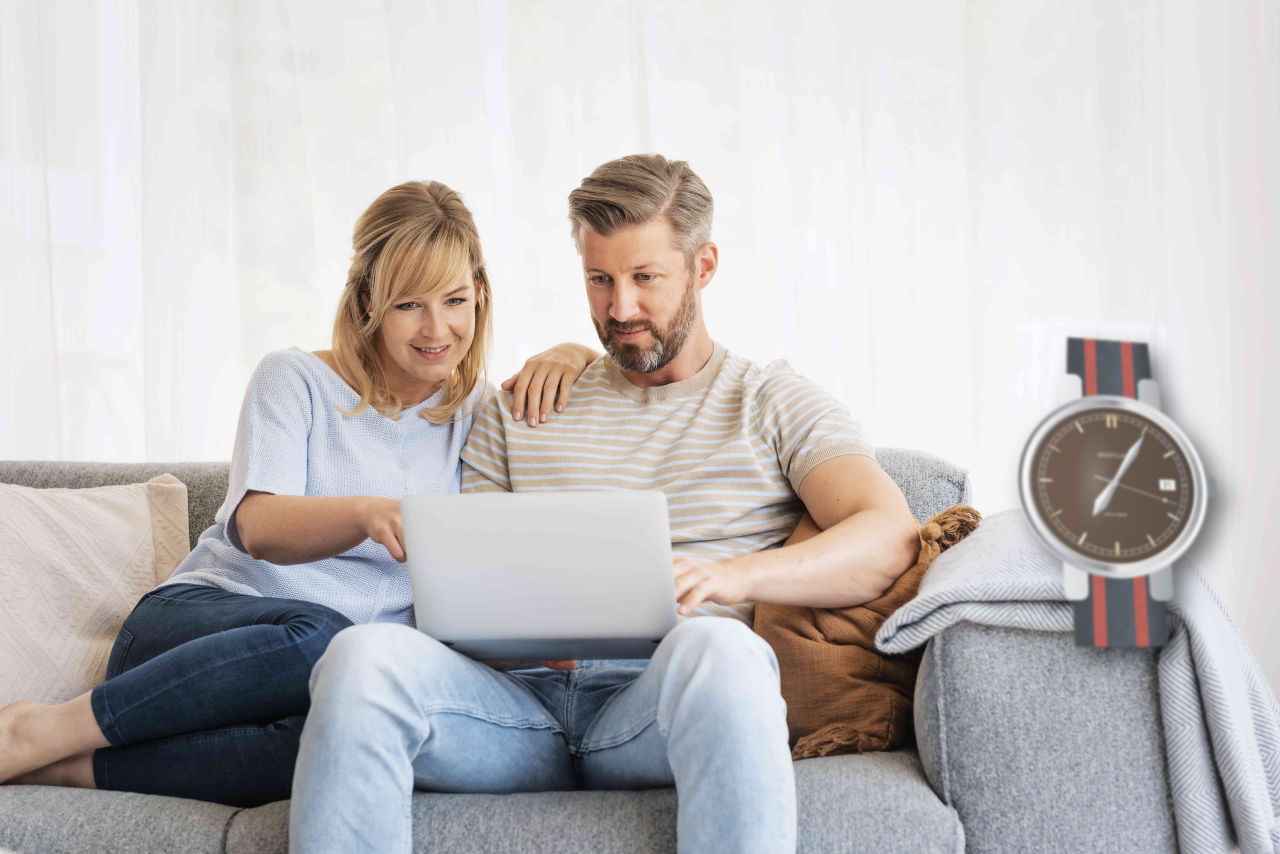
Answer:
{"hour": 7, "minute": 5, "second": 18}
